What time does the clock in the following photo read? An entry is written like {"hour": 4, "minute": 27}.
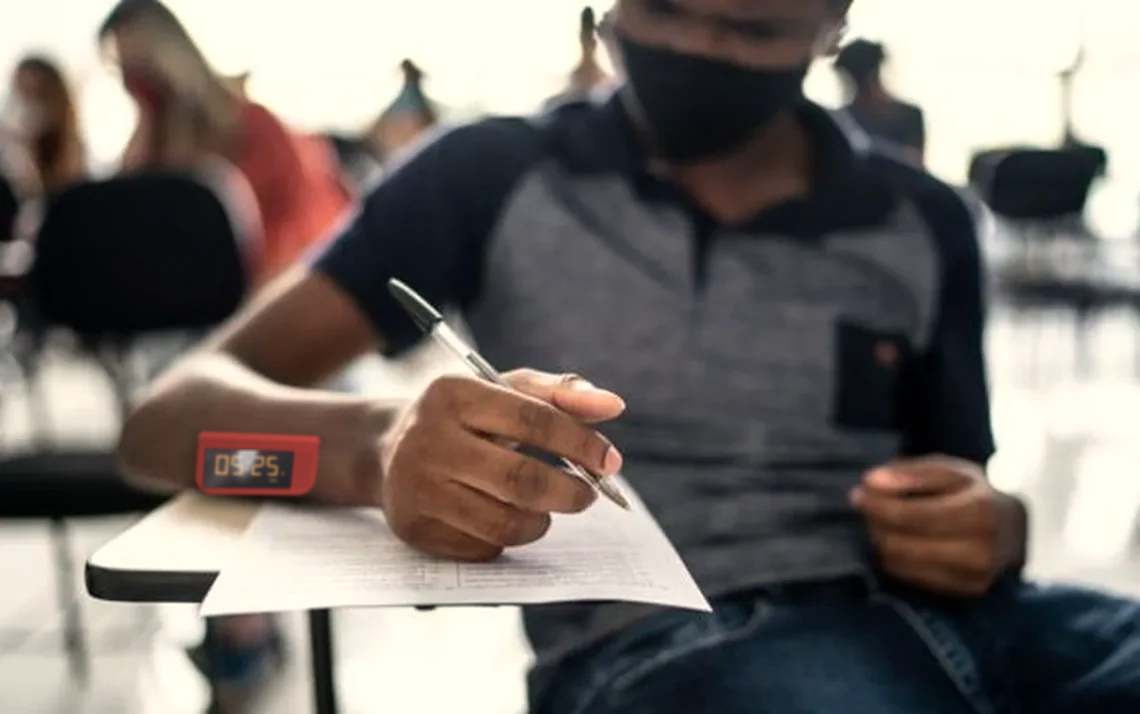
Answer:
{"hour": 5, "minute": 25}
